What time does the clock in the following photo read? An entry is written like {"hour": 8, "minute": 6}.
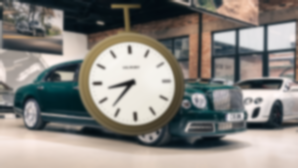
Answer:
{"hour": 8, "minute": 37}
